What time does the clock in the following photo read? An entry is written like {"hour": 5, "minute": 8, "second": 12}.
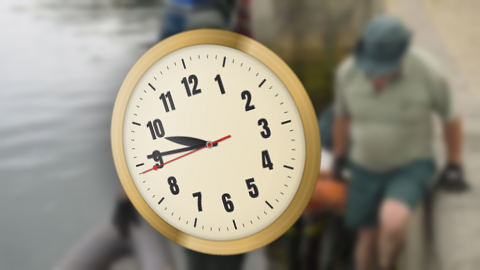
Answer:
{"hour": 9, "minute": 45, "second": 44}
